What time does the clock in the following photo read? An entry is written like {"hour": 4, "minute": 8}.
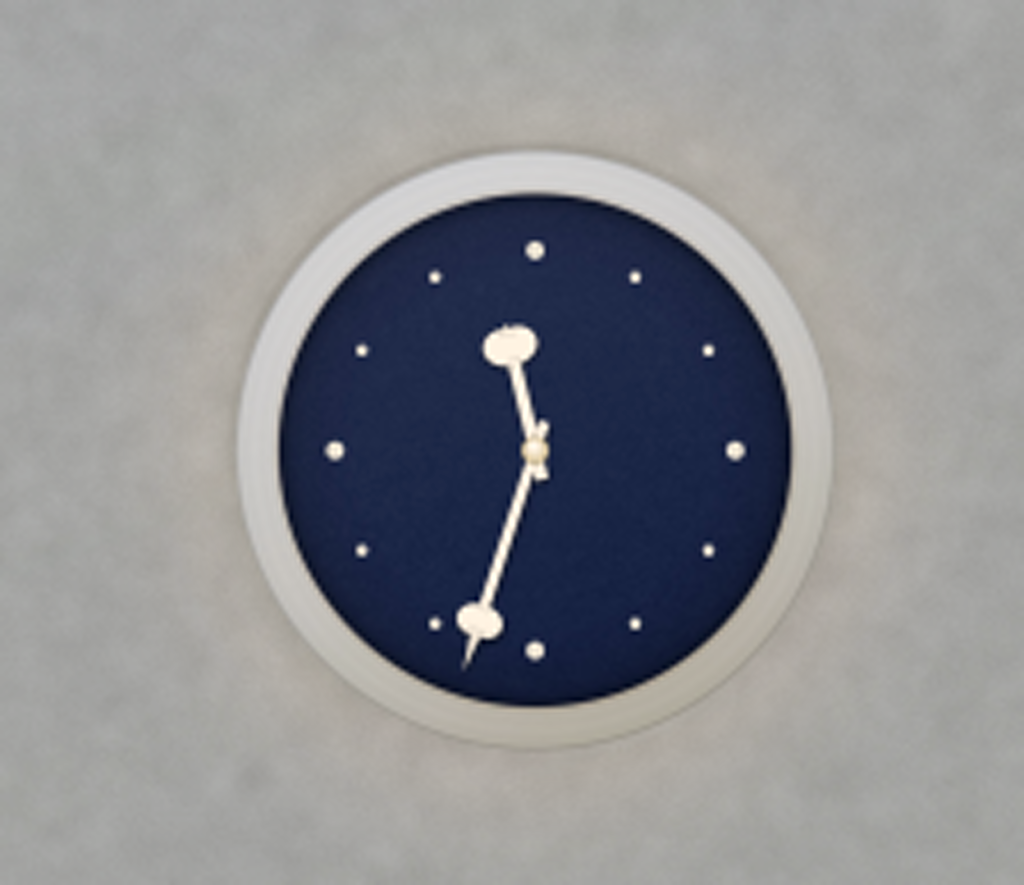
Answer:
{"hour": 11, "minute": 33}
